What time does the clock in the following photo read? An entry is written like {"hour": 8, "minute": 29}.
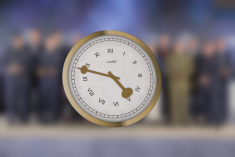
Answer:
{"hour": 4, "minute": 48}
